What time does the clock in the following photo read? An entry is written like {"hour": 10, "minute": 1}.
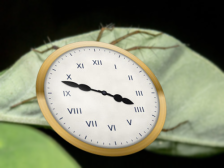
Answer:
{"hour": 3, "minute": 48}
